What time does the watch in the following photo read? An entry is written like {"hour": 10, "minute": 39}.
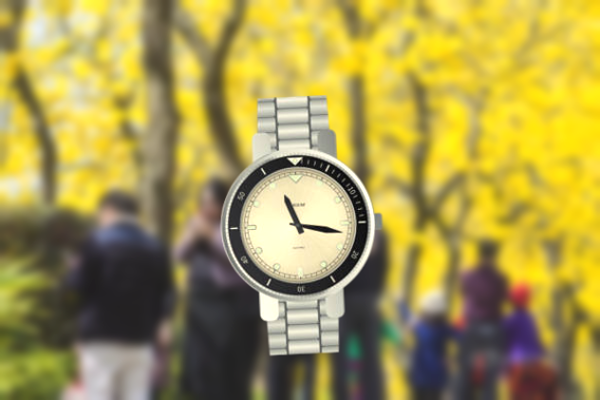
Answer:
{"hour": 11, "minute": 17}
